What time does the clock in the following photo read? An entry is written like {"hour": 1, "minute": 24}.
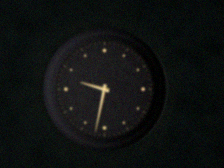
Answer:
{"hour": 9, "minute": 32}
